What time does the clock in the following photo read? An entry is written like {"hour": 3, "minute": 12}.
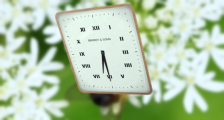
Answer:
{"hour": 6, "minute": 30}
